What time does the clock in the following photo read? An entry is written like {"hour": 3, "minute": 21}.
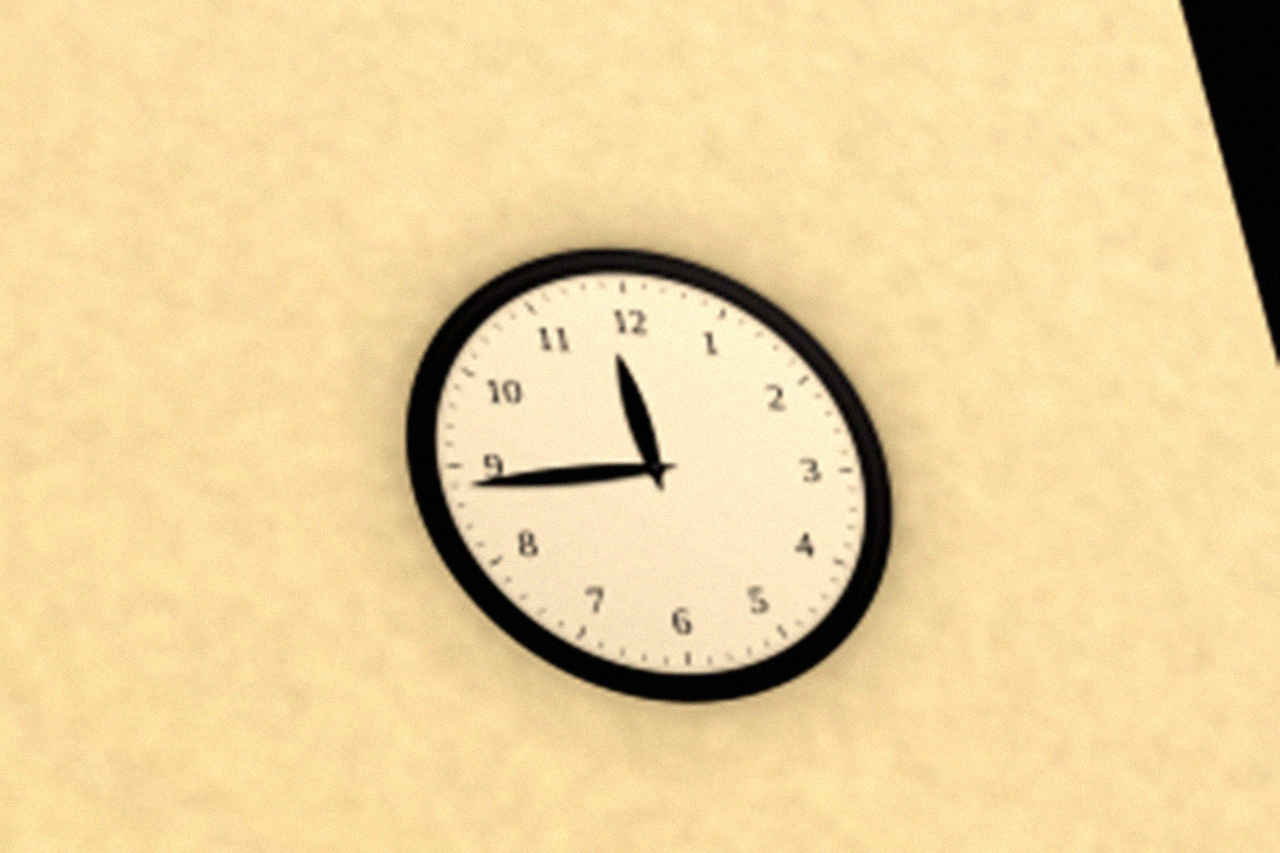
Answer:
{"hour": 11, "minute": 44}
